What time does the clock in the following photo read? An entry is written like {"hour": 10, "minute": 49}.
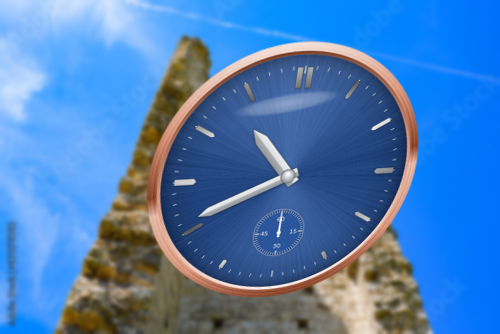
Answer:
{"hour": 10, "minute": 41}
